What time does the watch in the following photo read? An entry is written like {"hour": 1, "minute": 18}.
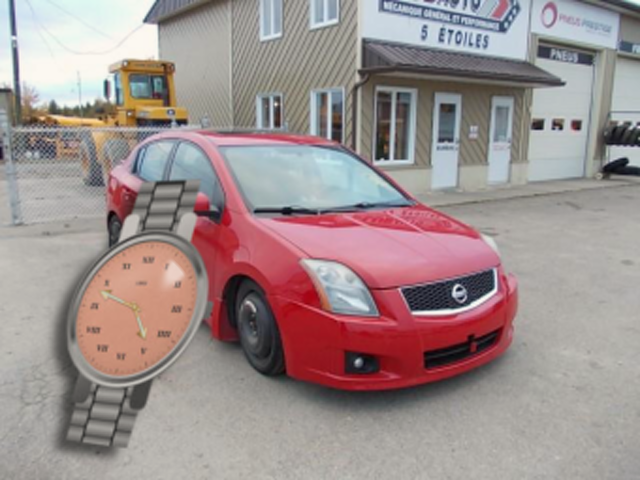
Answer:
{"hour": 4, "minute": 48}
